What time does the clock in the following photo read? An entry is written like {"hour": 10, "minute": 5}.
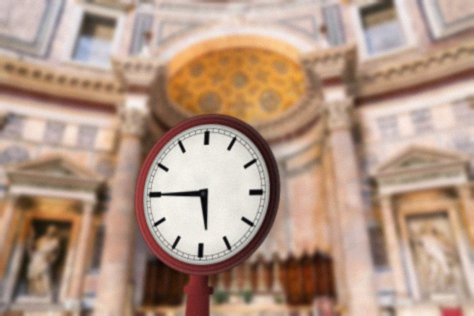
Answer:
{"hour": 5, "minute": 45}
